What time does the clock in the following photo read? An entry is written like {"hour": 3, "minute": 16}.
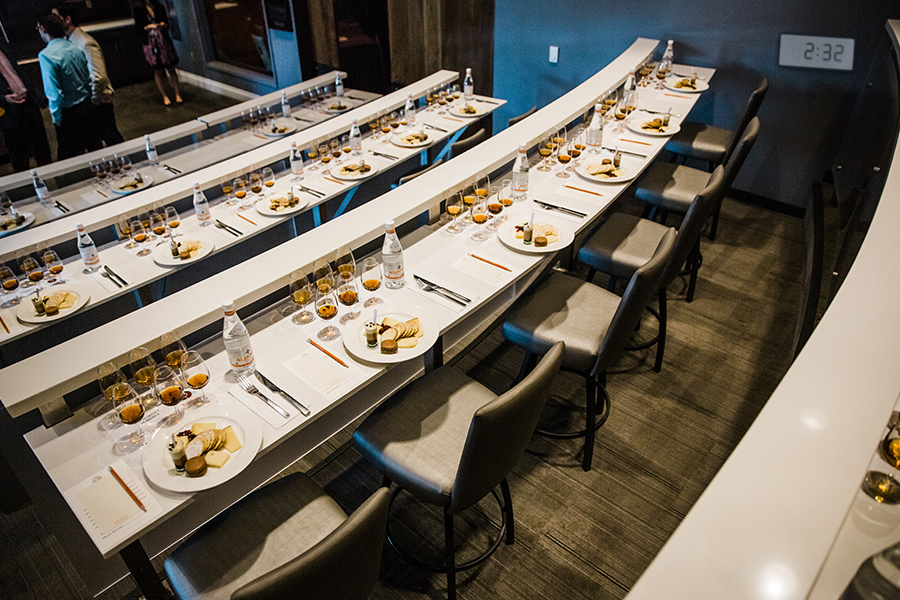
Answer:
{"hour": 2, "minute": 32}
